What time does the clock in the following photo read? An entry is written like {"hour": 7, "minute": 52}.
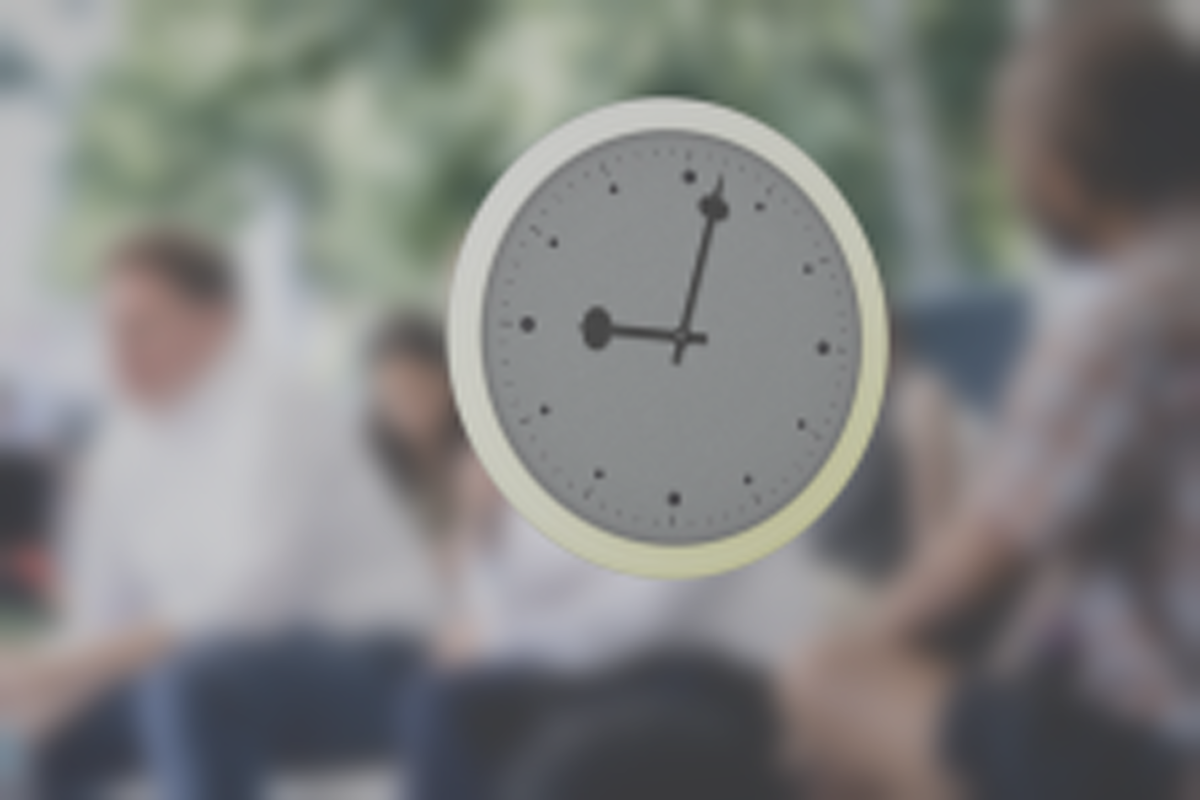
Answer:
{"hour": 9, "minute": 2}
